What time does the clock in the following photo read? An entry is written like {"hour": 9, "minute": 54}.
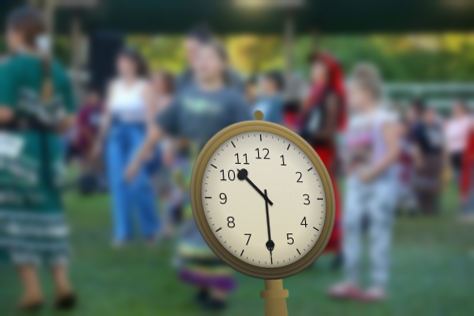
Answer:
{"hour": 10, "minute": 30}
